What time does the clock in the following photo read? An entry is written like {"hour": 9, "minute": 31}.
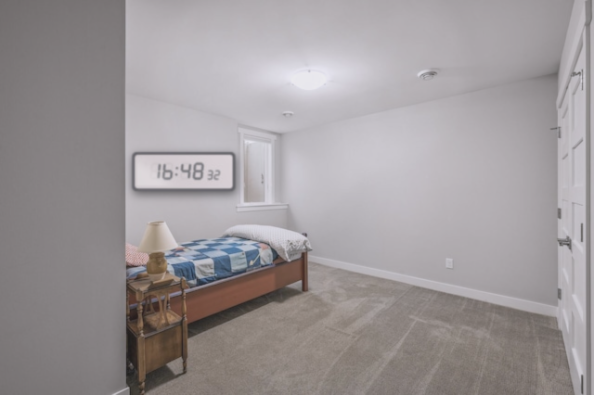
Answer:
{"hour": 16, "minute": 48}
